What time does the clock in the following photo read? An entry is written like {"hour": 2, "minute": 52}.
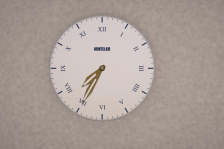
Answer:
{"hour": 7, "minute": 35}
